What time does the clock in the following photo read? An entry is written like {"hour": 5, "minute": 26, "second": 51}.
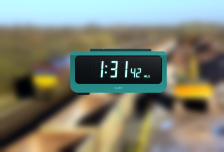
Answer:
{"hour": 1, "minute": 31, "second": 42}
